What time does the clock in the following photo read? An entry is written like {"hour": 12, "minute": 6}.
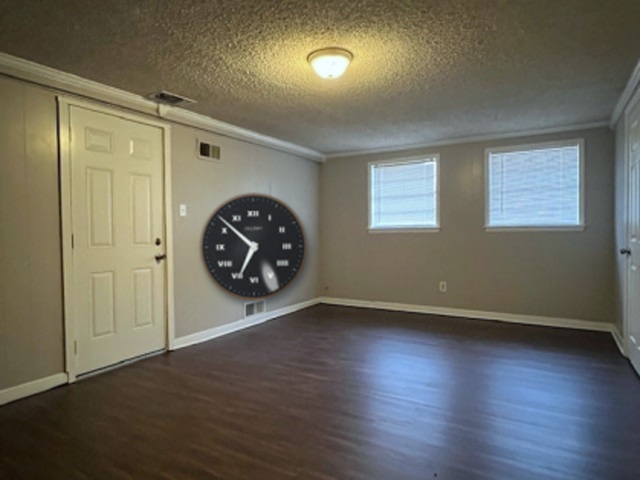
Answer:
{"hour": 6, "minute": 52}
